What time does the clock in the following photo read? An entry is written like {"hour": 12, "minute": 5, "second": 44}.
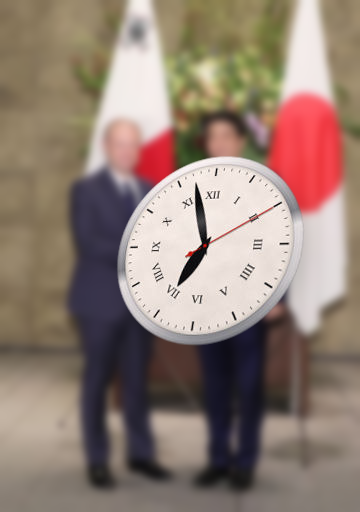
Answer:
{"hour": 6, "minute": 57, "second": 10}
